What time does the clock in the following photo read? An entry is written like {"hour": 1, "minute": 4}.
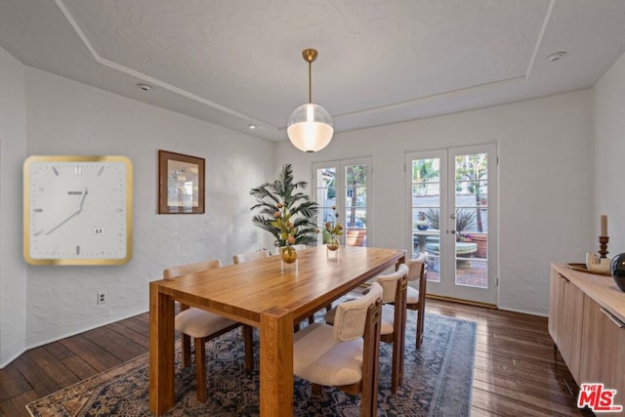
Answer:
{"hour": 12, "minute": 39}
